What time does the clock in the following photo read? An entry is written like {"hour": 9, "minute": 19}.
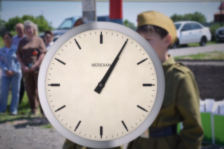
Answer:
{"hour": 1, "minute": 5}
